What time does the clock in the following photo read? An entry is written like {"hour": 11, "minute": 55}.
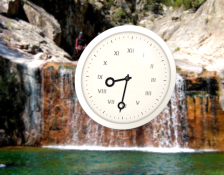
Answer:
{"hour": 8, "minute": 31}
